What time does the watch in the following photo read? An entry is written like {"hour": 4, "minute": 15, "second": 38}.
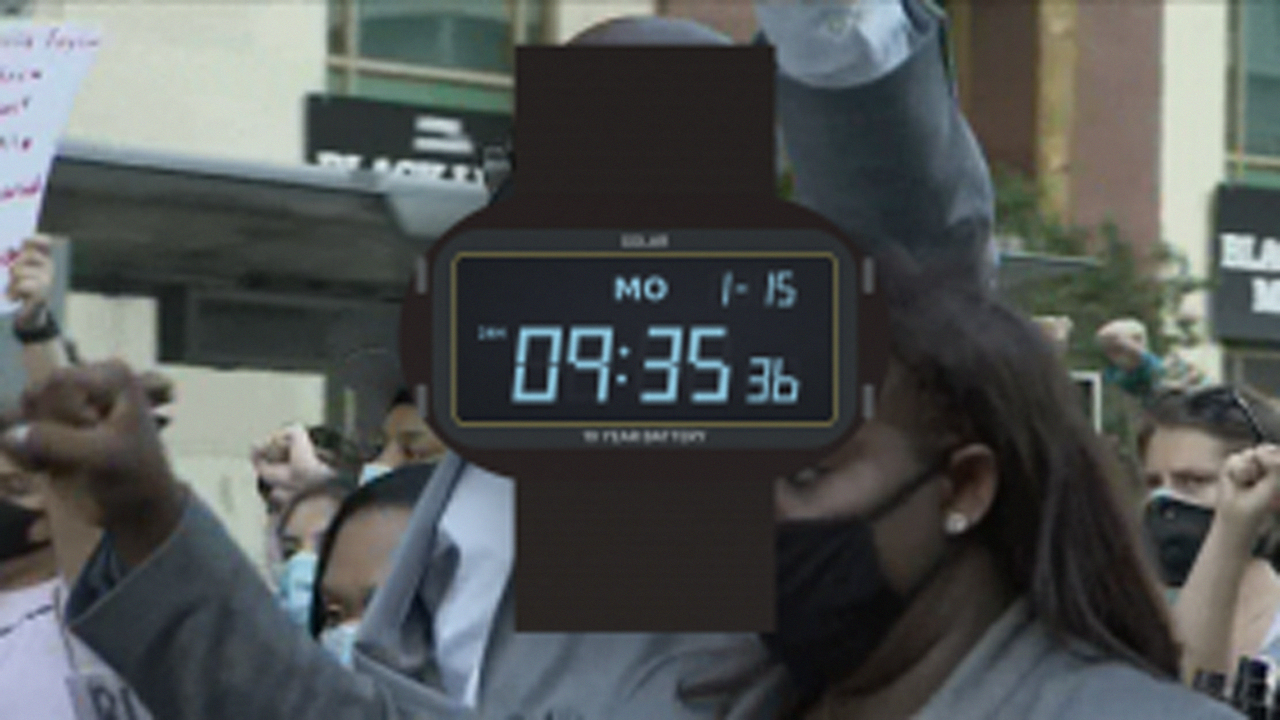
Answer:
{"hour": 9, "minute": 35, "second": 36}
